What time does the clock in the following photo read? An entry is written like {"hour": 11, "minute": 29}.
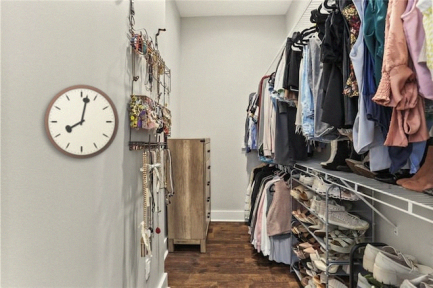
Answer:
{"hour": 8, "minute": 2}
